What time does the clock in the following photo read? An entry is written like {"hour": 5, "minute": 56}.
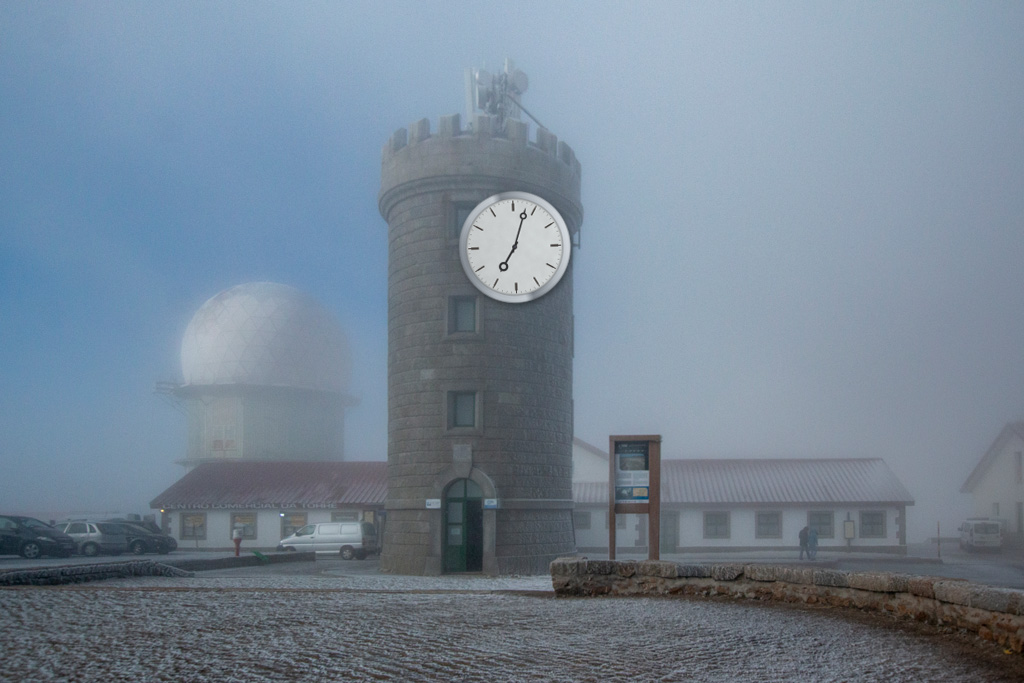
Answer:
{"hour": 7, "minute": 3}
